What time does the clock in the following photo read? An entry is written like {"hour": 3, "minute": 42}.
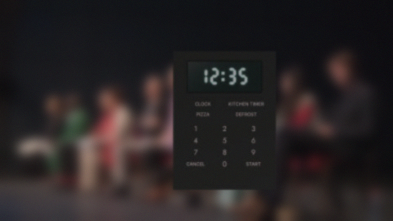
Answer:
{"hour": 12, "minute": 35}
